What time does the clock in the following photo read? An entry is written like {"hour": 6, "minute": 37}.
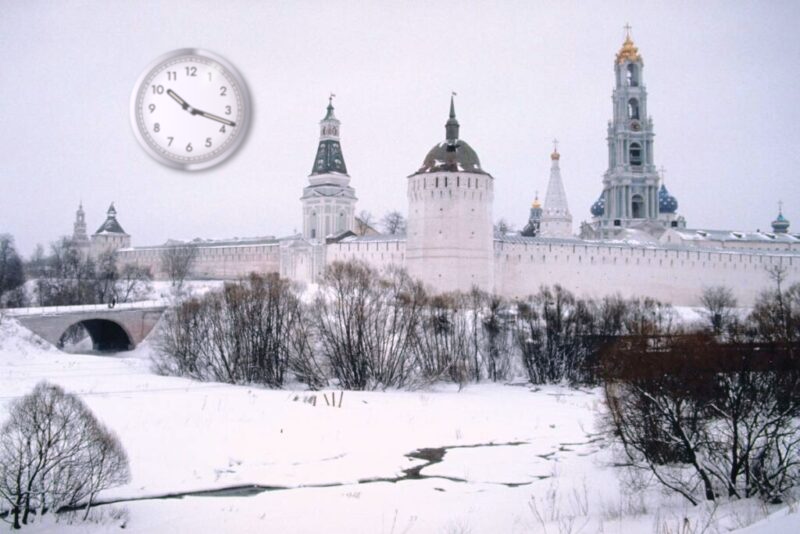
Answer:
{"hour": 10, "minute": 18}
